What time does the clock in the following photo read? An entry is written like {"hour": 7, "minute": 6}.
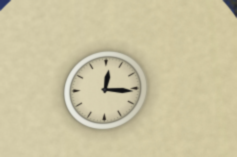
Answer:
{"hour": 12, "minute": 16}
